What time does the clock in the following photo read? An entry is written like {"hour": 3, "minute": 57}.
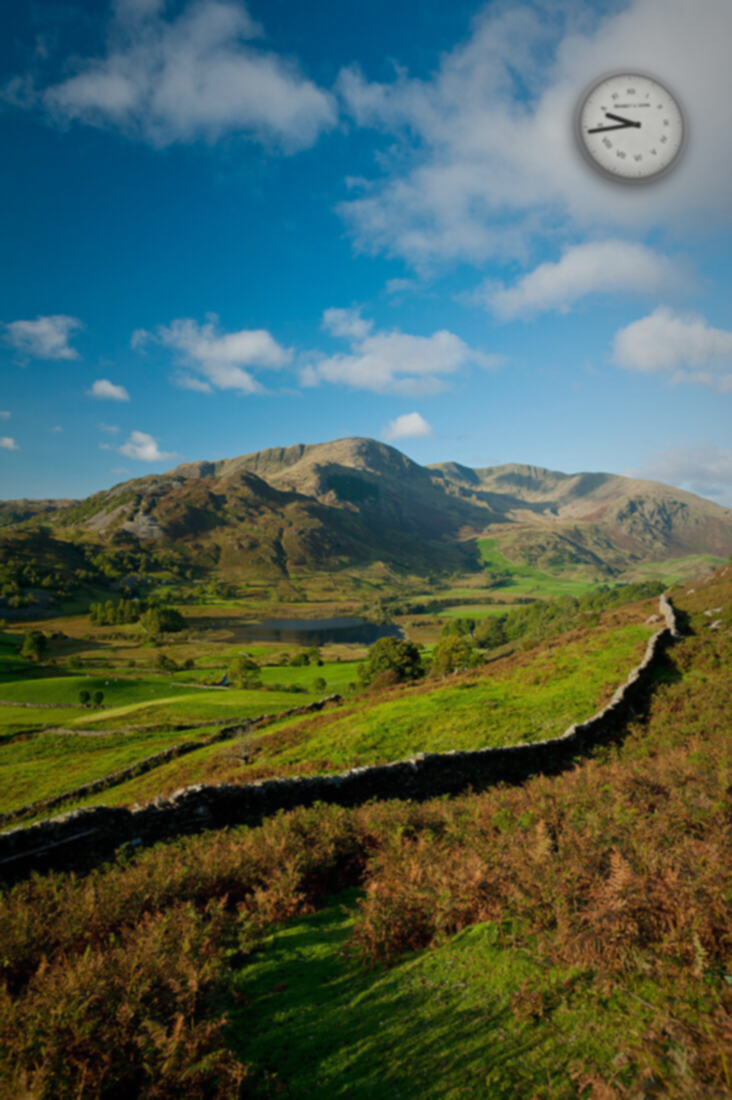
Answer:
{"hour": 9, "minute": 44}
